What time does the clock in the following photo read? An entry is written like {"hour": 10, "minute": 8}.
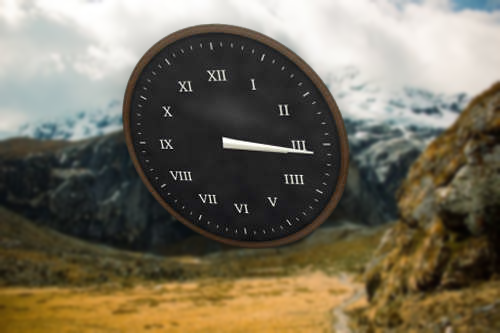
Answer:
{"hour": 3, "minute": 16}
